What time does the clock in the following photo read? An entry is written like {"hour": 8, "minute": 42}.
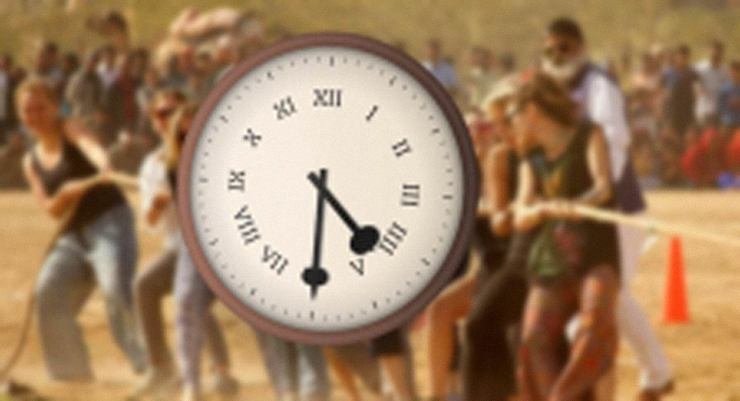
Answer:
{"hour": 4, "minute": 30}
